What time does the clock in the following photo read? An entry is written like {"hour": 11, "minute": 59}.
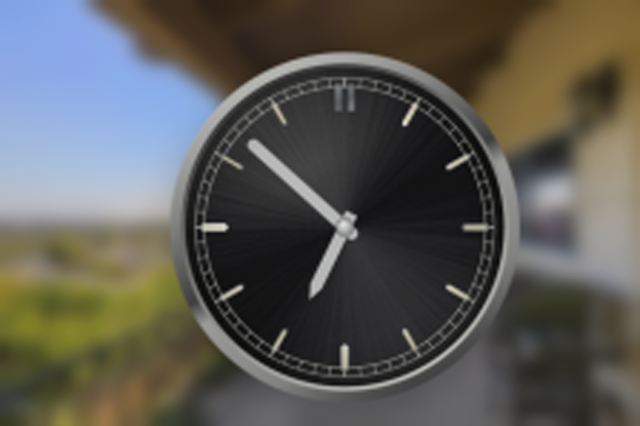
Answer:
{"hour": 6, "minute": 52}
